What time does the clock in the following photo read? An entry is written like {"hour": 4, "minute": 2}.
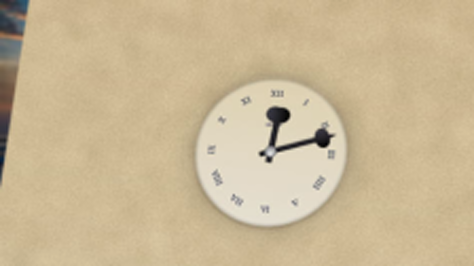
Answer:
{"hour": 12, "minute": 12}
